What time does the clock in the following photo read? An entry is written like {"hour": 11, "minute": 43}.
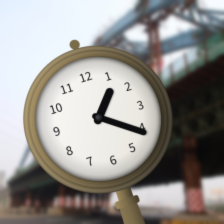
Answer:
{"hour": 1, "minute": 21}
